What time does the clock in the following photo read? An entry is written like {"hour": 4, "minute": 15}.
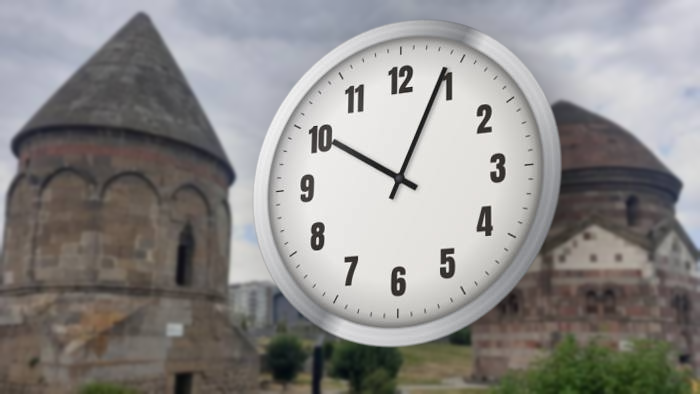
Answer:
{"hour": 10, "minute": 4}
